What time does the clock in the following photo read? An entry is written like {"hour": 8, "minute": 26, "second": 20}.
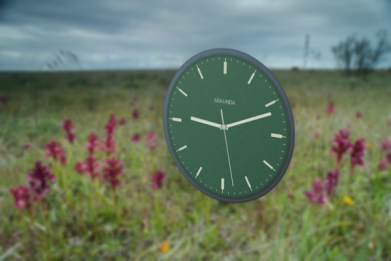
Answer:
{"hour": 9, "minute": 11, "second": 28}
